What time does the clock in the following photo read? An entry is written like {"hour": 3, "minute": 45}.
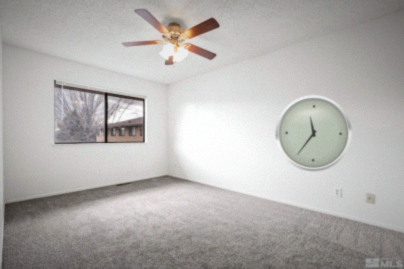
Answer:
{"hour": 11, "minute": 36}
